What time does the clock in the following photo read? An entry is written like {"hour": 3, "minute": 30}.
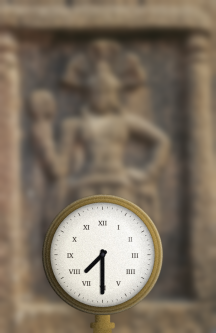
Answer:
{"hour": 7, "minute": 30}
